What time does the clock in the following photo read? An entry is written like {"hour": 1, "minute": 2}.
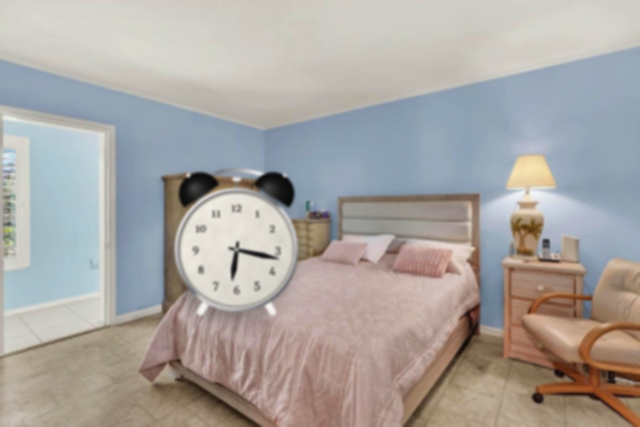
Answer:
{"hour": 6, "minute": 17}
